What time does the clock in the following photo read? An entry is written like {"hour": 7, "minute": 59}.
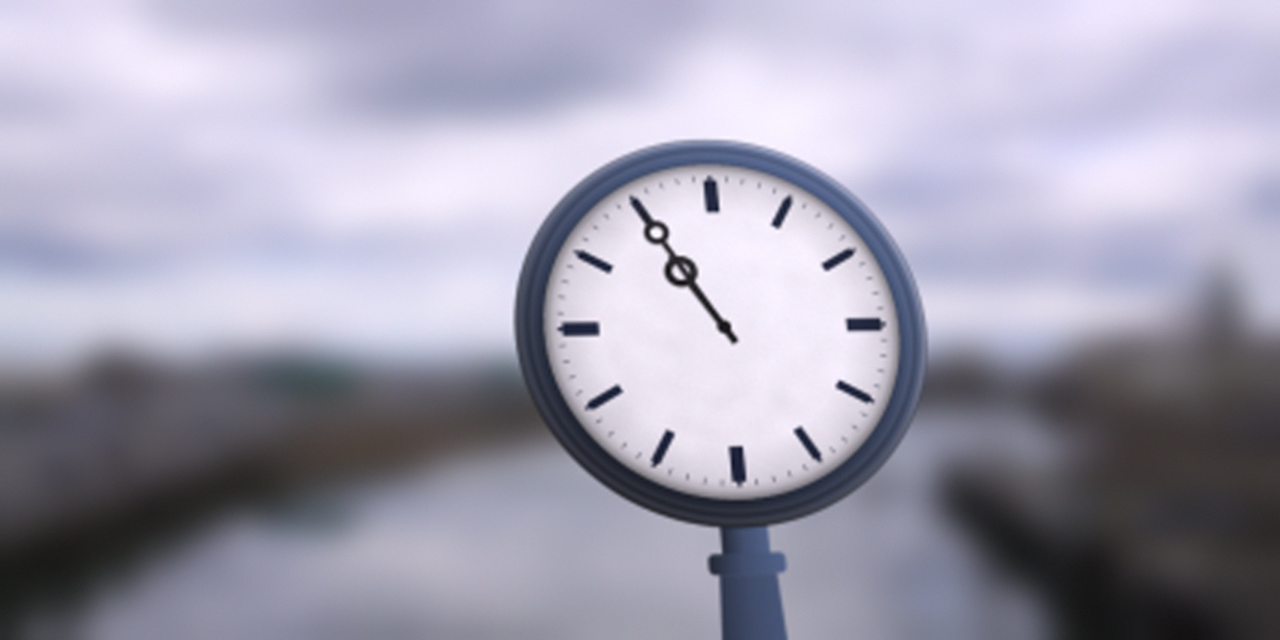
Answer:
{"hour": 10, "minute": 55}
